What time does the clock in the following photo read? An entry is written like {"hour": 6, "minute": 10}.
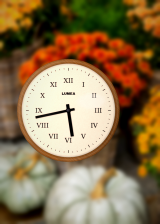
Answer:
{"hour": 5, "minute": 43}
